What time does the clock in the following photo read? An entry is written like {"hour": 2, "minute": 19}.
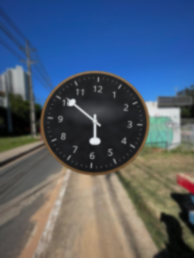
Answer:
{"hour": 5, "minute": 51}
